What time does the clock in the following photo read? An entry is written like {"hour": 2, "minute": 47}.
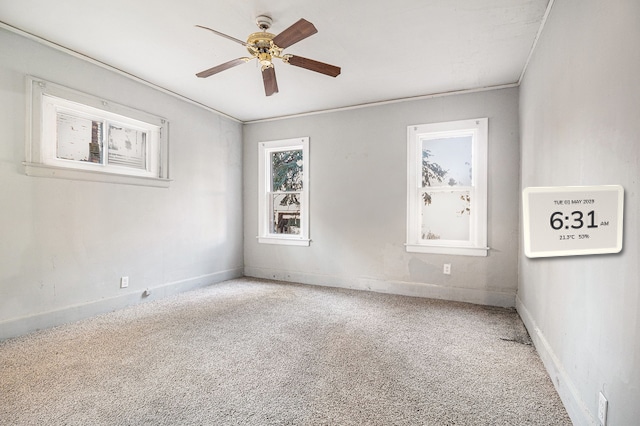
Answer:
{"hour": 6, "minute": 31}
